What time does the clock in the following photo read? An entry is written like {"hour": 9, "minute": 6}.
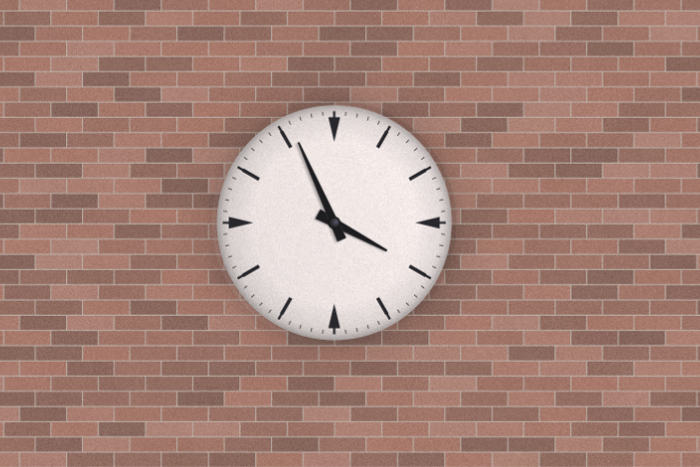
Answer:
{"hour": 3, "minute": 56}
